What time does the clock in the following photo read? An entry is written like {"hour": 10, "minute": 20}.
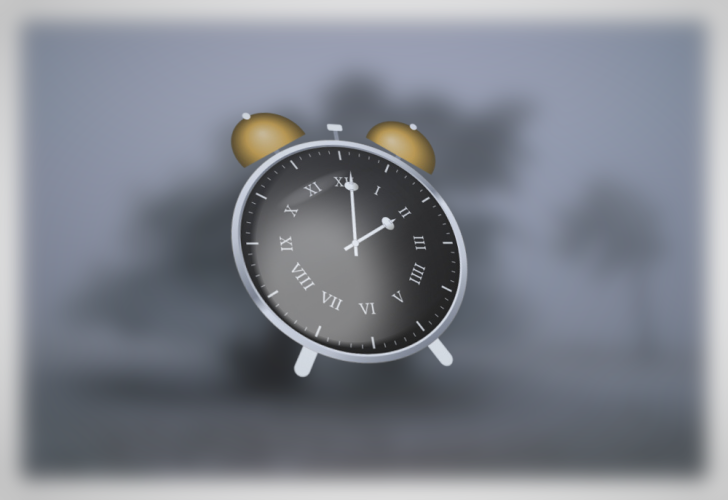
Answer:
{"hour": 2, "minute": 1}
